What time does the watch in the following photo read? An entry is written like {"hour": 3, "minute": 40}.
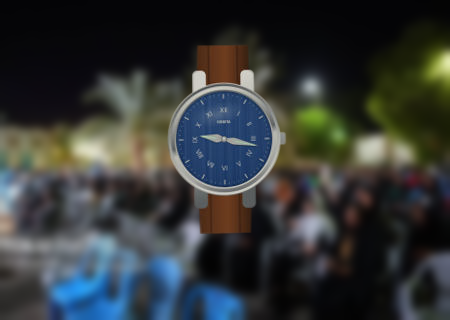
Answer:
{"hour": 9, "minute": 17}
